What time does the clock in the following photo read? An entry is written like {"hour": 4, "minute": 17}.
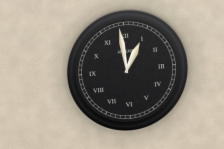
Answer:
{"hour": 12, "minute": 59}
